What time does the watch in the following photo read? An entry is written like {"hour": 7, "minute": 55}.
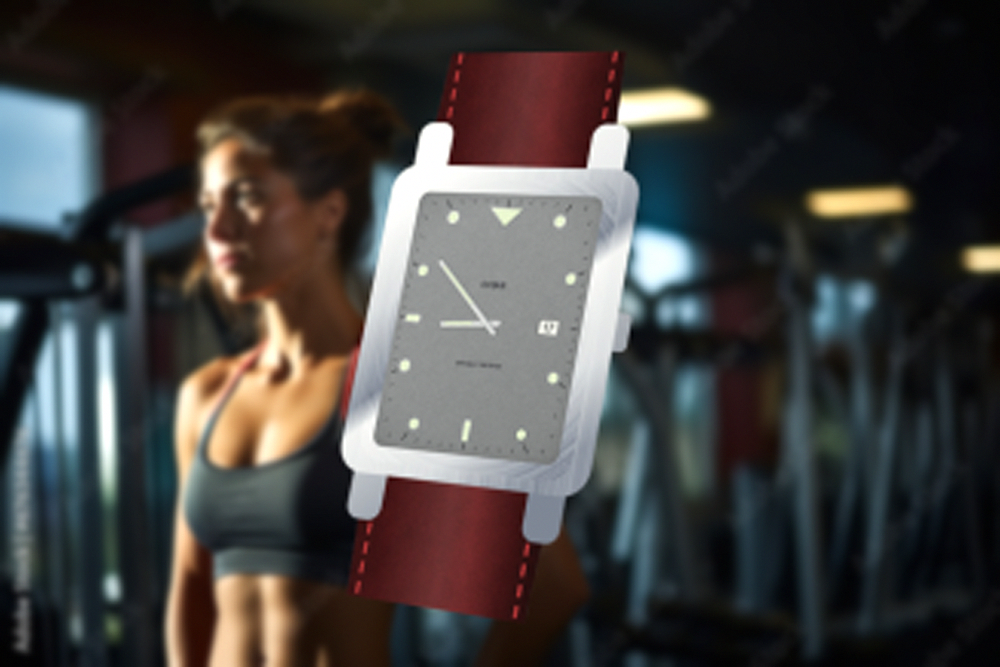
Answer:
{"hour": 8, "minute": 52}
